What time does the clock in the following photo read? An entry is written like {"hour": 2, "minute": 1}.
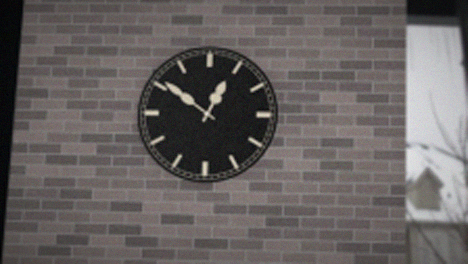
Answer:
{"hour": 12, "minute": 51}
